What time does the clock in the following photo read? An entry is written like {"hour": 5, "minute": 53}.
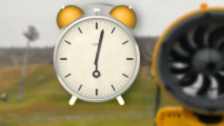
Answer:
{"hour": 6, "minute": 2}
